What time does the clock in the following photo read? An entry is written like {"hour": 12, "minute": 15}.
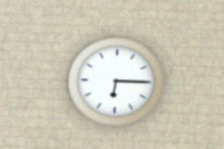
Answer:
{"hour": 6, "minute": 15}
